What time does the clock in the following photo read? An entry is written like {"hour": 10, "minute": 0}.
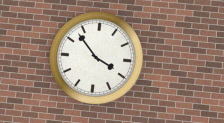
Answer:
{"hour": 3, "minute": 53}
